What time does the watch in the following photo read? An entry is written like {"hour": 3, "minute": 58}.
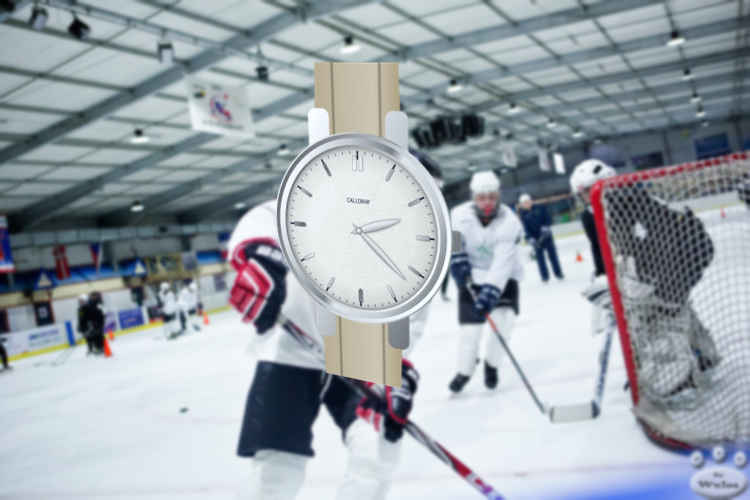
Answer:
{"hour": 2, "minute": 22}
